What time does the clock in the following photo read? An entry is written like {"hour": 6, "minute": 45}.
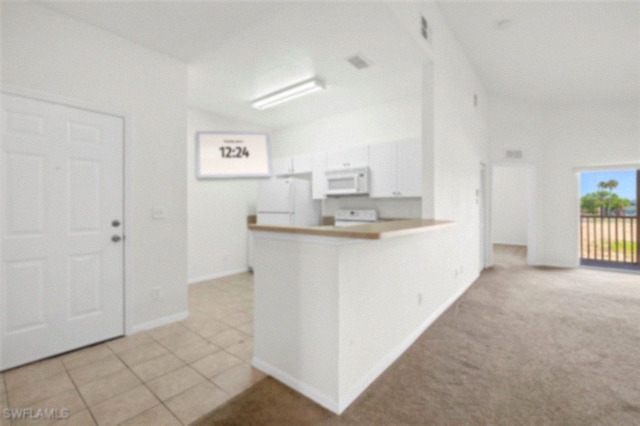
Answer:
{"hour": 12, "minute": 24}
